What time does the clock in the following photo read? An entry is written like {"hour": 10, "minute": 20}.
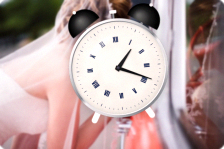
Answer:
{"hour": 1, "minute": 19}
